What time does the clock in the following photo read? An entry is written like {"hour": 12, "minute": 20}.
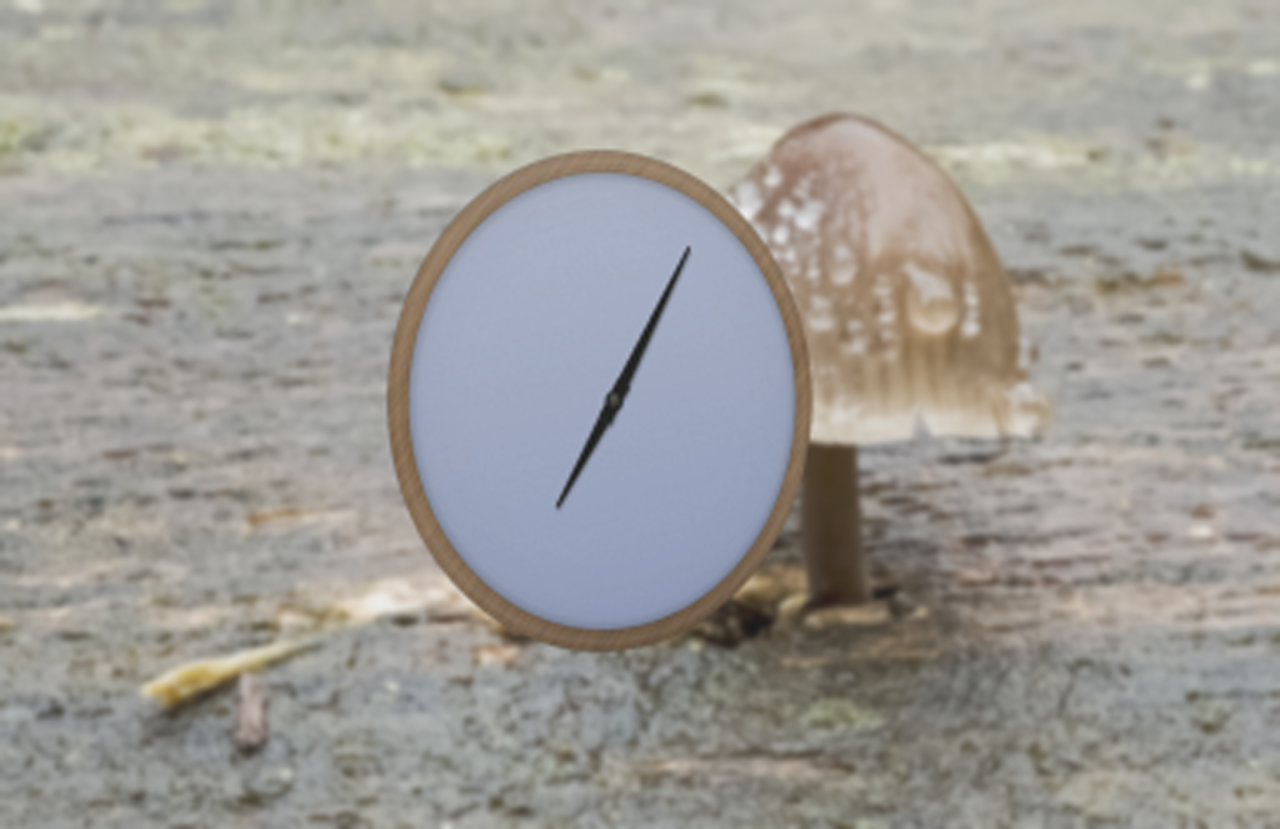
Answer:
{"hour": 7, "minute": 5}
